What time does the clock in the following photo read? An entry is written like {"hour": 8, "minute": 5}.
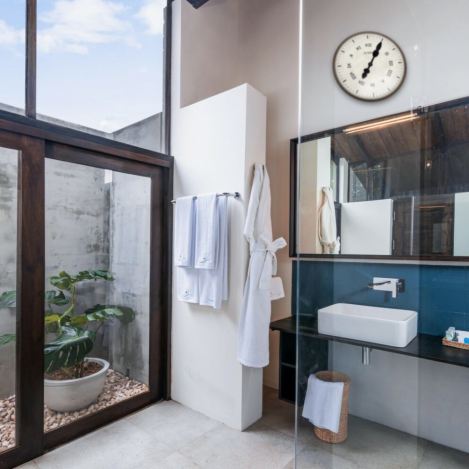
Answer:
{"hour": 7, "minute": 5}
